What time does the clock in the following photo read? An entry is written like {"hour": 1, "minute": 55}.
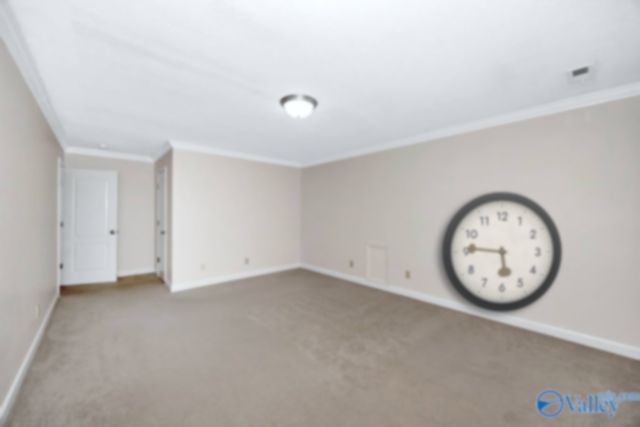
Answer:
{"hour": 5, "minute": 46}
